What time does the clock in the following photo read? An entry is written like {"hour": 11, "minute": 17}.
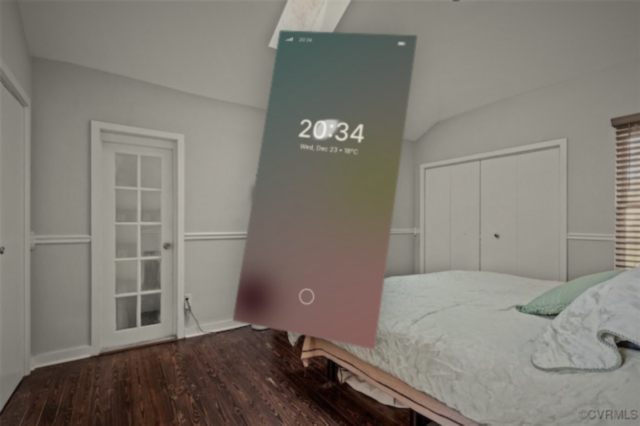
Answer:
{"hour": 20, "minute": 34}
